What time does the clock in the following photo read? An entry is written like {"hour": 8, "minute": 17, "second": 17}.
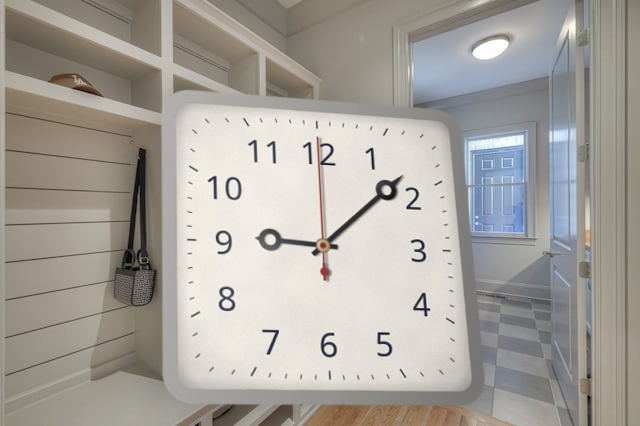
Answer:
{"hour": 9, "minute": 8, "second": 0}
